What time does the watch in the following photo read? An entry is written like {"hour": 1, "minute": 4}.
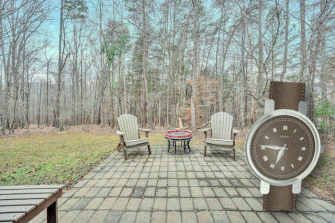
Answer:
{"hour": 6, "minute": 46}
